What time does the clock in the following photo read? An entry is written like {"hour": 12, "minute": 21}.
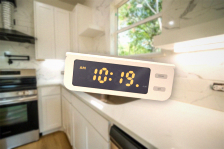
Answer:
{"hour": 10, "minute": 19}
